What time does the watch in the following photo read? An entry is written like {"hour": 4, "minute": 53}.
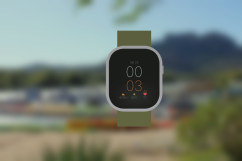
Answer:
{"hour": 0, "minute": 3}
